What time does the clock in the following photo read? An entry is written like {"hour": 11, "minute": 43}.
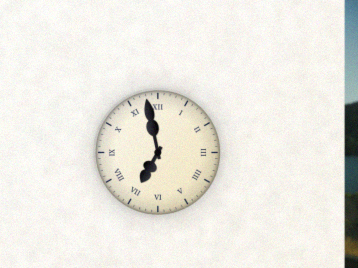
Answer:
{"hour": 6, "minute": 58}
